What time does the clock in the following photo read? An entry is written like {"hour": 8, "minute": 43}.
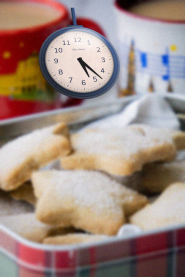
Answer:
{"hour": 5, "minute": 23}
